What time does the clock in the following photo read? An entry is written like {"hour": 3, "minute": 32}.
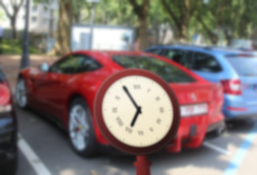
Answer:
{"hour": 6, "minute": 55}
